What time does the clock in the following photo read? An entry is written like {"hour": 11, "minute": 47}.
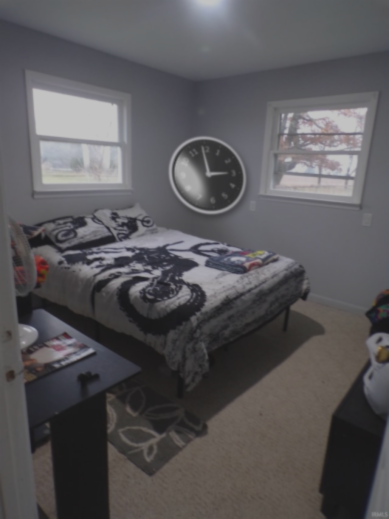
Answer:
{"hour": 2, "minute": 59}
